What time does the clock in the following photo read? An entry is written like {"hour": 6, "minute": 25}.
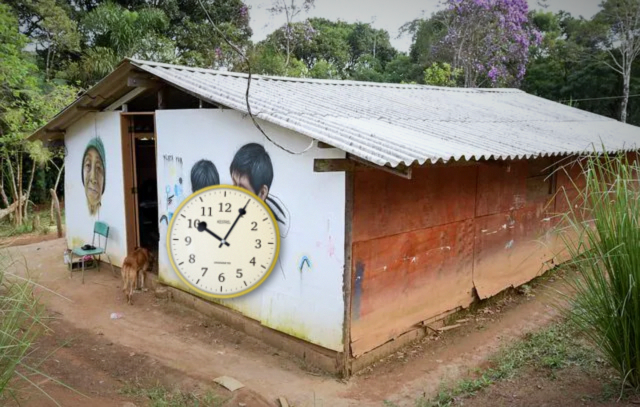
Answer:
{"hour": 10, "minute": 5}
